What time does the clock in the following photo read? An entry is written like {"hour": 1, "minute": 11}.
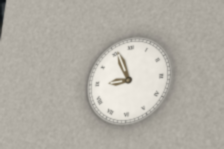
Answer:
{"hour": 8, "minute": 56}
